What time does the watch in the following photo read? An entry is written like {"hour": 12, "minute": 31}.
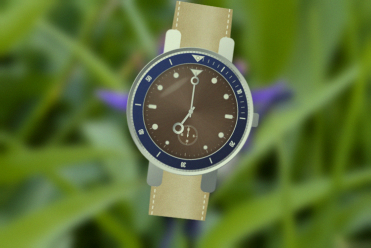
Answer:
{"hour": 7, "minute": 0}
